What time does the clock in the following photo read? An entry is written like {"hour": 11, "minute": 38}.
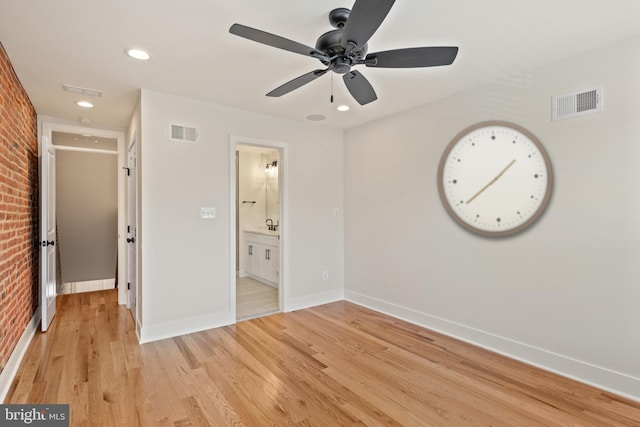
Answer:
{"hour": 1, "minute": 39}
